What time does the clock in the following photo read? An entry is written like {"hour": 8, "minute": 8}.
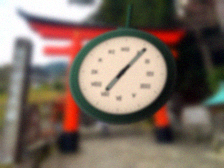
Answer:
{"hour": 7, "minute": 6}
